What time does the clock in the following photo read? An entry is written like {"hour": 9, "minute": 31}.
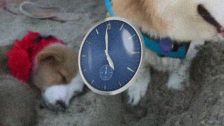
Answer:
{"hour": 4, "minute": 59}
